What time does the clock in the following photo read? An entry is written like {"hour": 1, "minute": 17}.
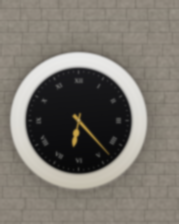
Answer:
{"hour": 6, "minute": 23}
